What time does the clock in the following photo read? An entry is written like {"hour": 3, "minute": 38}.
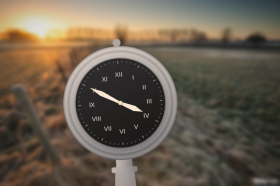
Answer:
{"hour": 3, "minute": 50}
